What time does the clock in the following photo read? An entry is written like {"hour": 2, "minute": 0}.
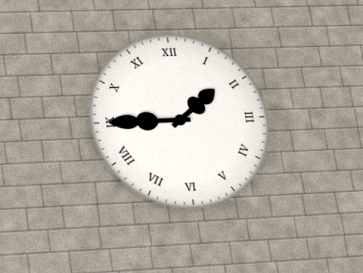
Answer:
{"hour": 1, "minute": 45}
